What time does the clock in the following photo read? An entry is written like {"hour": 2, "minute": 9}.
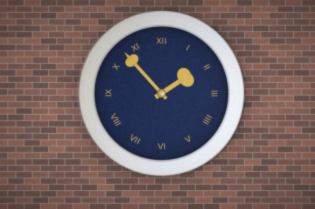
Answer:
{"hour": 1, "minute": 53}
